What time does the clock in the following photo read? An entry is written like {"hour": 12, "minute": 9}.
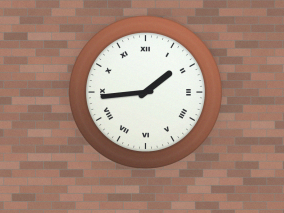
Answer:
{"hour": 1, "minute": 44}
